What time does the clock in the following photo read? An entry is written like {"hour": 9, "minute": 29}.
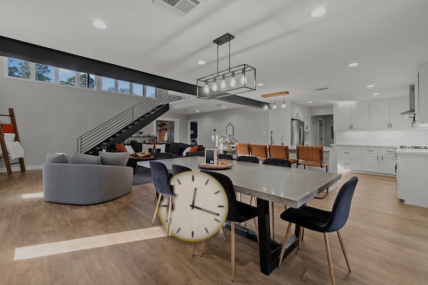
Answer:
{"hour": 12, "minute": 18}
